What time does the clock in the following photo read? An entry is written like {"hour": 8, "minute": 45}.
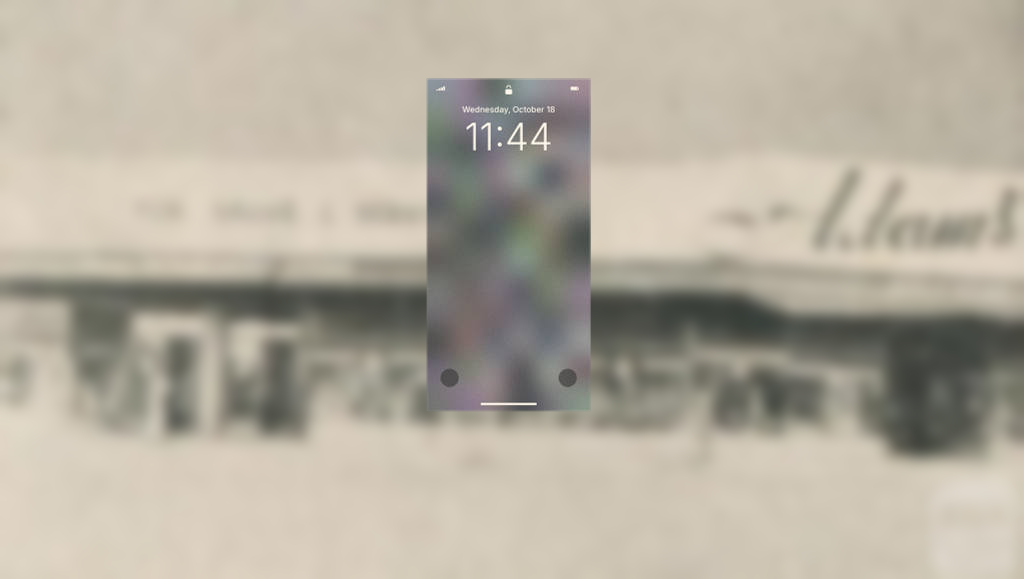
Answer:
{"hour": 11, "minute": 44}
